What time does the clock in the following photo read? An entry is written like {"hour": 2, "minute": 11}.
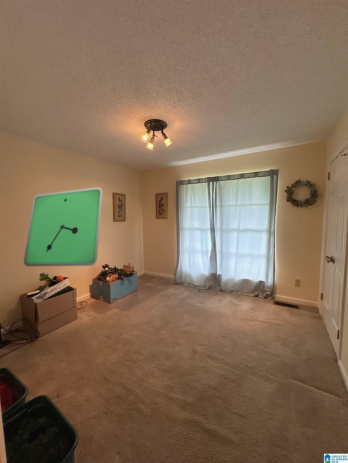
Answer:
{"hour": 3, "minute": 35}
